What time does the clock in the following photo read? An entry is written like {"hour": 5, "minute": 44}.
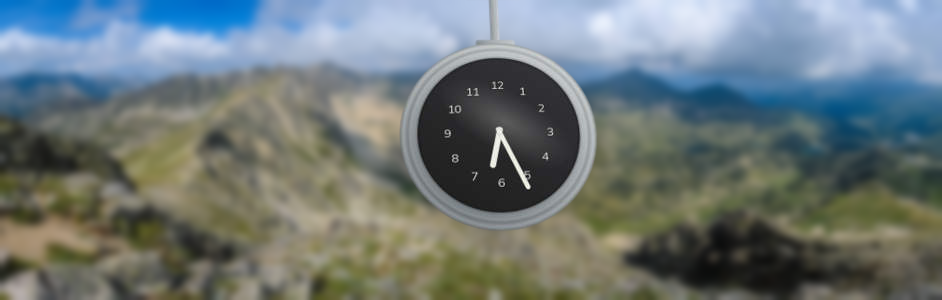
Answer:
{"hour": 6, "minute": 26}
